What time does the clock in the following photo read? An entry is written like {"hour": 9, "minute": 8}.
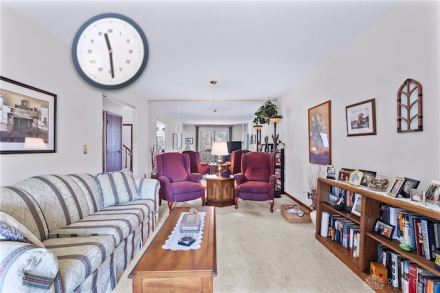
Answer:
{"hour": 11, "minute": 29}
